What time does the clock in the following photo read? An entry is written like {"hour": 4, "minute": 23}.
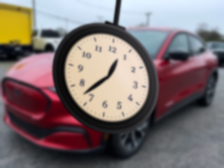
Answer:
{"hour": 12, "minute": 37}
